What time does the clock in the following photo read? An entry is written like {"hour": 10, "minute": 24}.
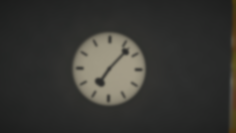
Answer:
{"hour": 7, "minute": 7}
